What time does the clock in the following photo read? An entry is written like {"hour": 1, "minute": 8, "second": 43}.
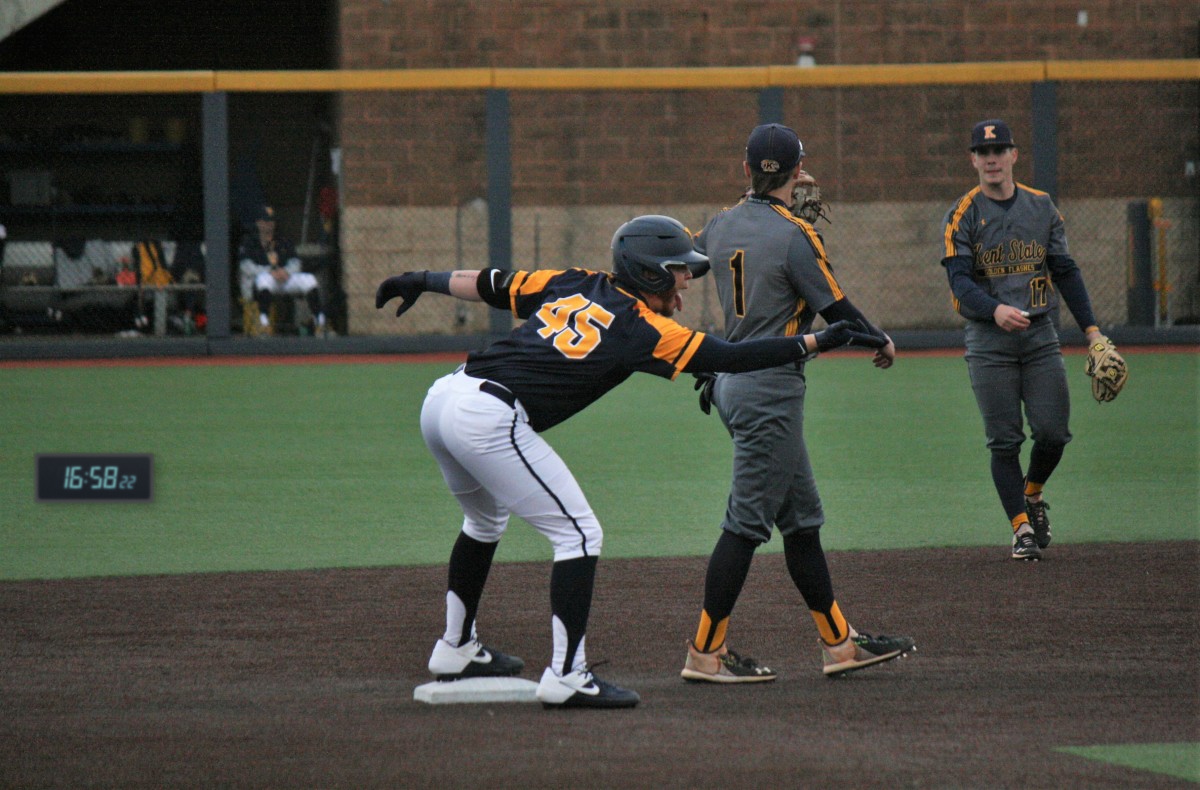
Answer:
{"hour": 16, "minute": 58, "second": 22}
